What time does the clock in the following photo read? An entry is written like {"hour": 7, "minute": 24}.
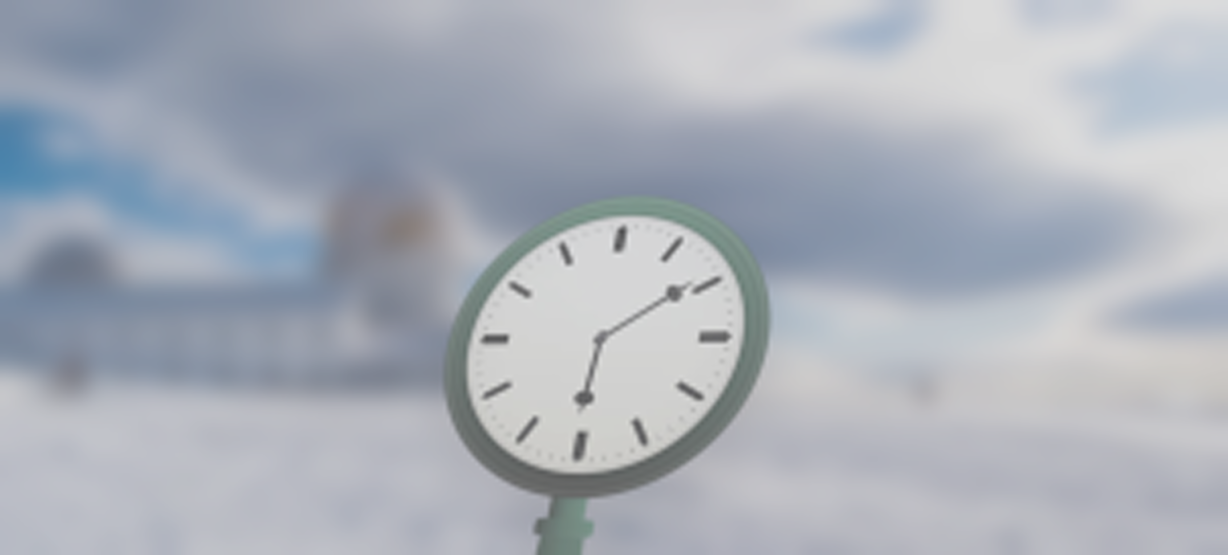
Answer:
{"hour": 6, "minute": 9}
